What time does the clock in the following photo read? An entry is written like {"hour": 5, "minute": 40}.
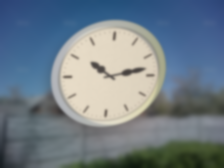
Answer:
{"hour": 10, "minute": 13}
